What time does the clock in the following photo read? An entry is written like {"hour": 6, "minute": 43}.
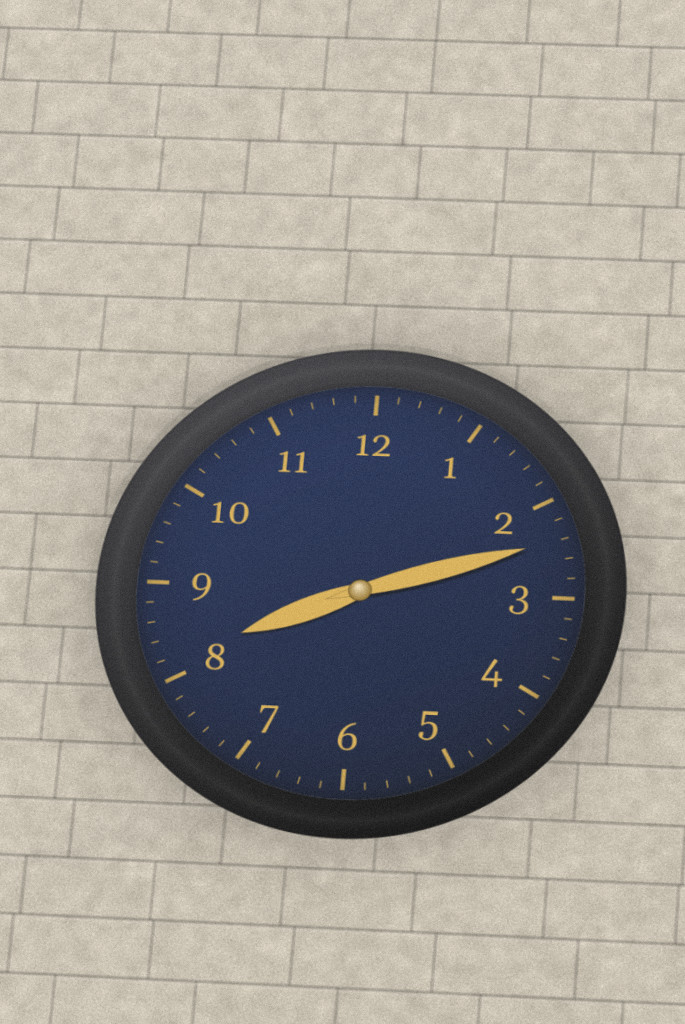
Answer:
{"hour": 8, "minute": 12}
